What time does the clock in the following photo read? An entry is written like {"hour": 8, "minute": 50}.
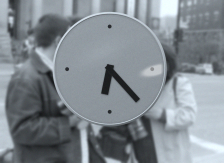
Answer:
{"hour": 6, "minute": 23}
